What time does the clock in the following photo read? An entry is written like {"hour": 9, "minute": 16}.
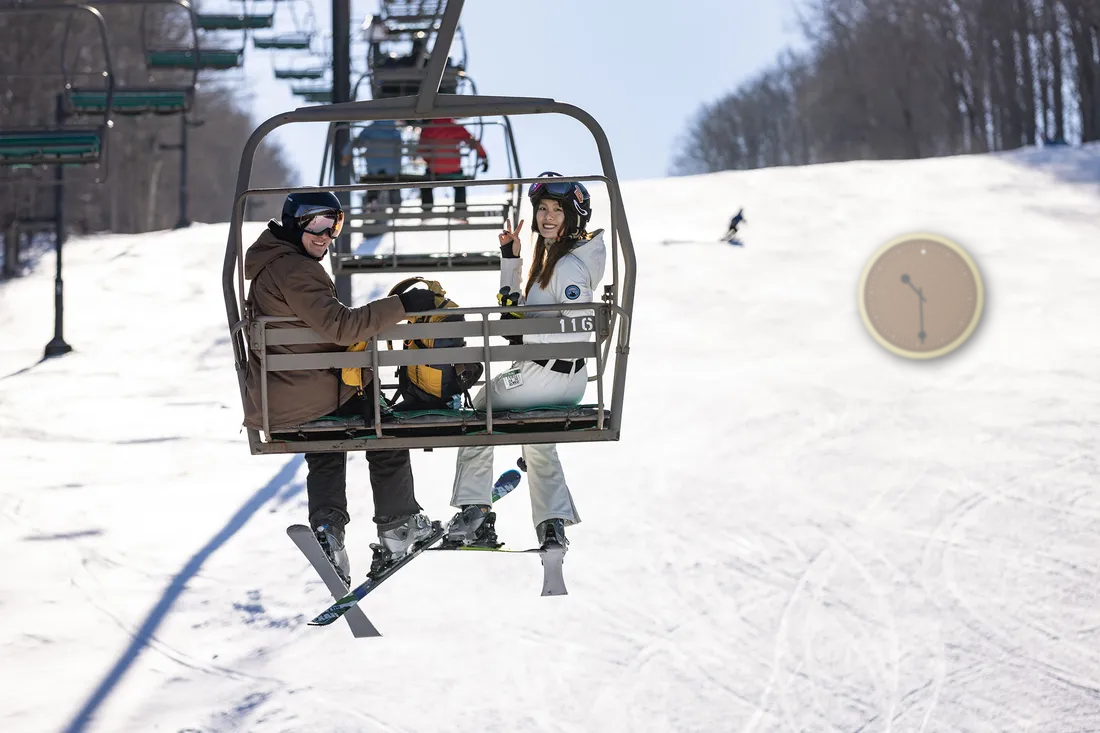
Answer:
{"hour": 10, "minute": 29}
